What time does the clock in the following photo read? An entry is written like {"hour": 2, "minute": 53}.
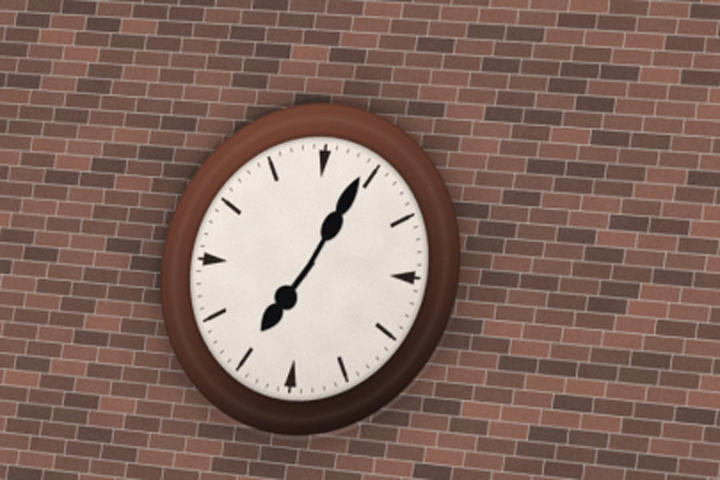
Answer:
{"hour": 7, "minute": 4}
